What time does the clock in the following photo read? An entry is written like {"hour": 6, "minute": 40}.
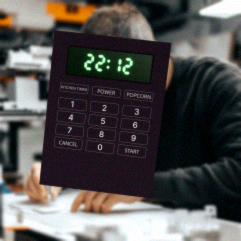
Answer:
{"hour": 22, "minute": 12}
